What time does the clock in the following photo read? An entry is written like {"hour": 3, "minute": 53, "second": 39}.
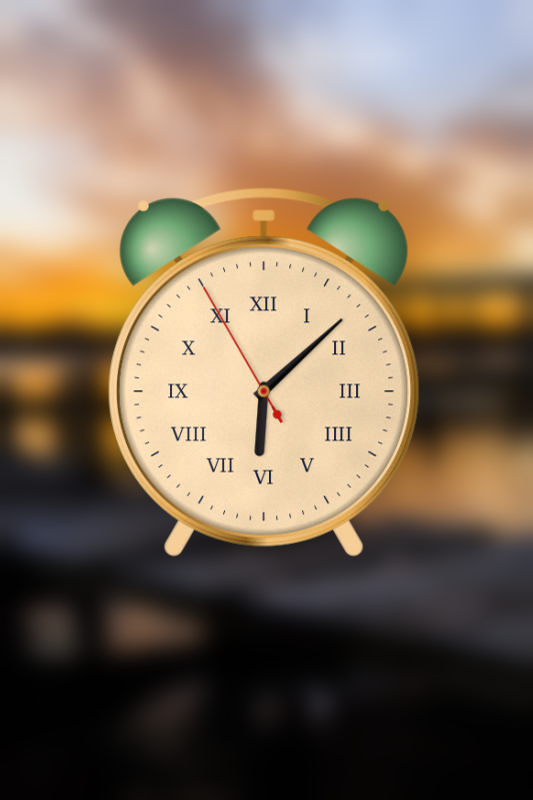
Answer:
{"hour": 6, "minute": 7, "second": 55}
